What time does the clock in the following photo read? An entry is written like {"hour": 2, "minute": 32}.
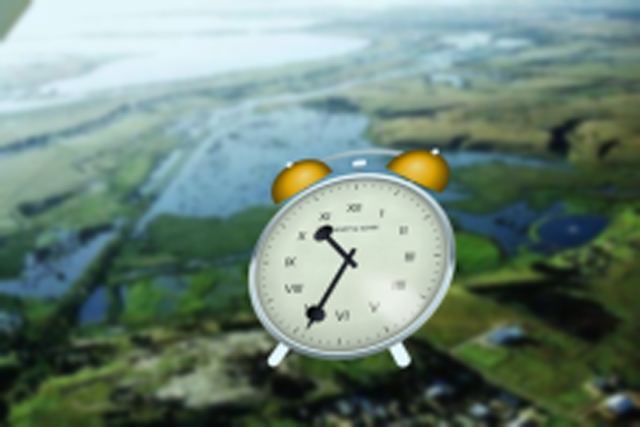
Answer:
{"hour": 10, "minute": 34}
